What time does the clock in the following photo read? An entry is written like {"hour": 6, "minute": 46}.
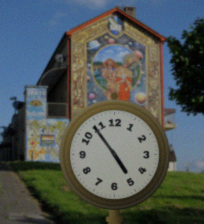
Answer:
{"hour": 4, "minute": 54}
